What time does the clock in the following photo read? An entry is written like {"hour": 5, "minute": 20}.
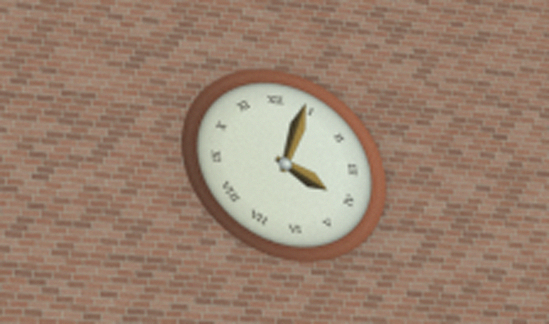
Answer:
{"hour": 4, "minute": 4}
